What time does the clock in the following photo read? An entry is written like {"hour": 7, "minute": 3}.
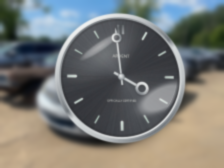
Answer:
{"hour": 3, "minute": 59}
